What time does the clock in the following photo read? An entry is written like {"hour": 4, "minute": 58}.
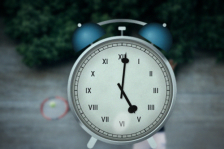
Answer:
{"hour": 5, "minute": 1}
